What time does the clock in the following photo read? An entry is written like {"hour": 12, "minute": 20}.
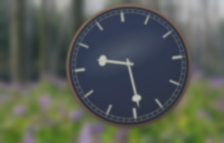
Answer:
{"hour": 9, "minute": 29}
